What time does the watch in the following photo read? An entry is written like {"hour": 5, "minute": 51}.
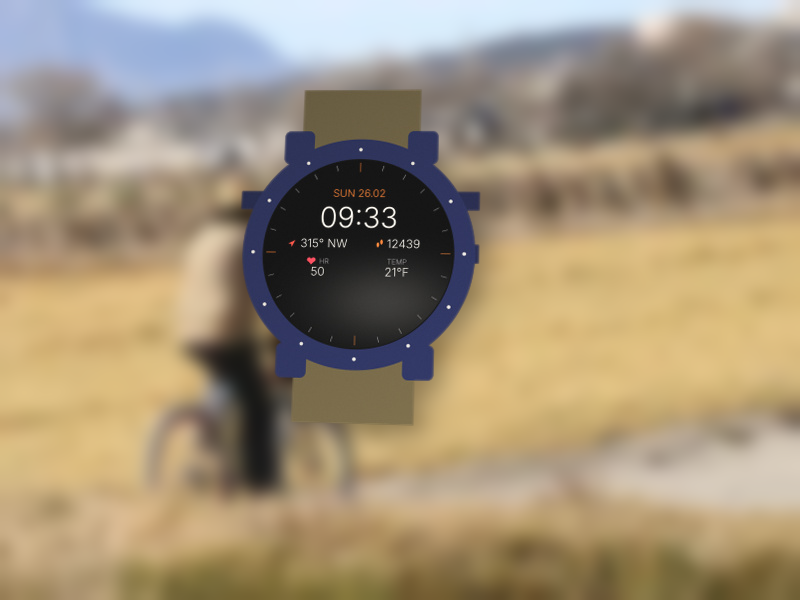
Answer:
{"hour": 9, "minute": 33}
